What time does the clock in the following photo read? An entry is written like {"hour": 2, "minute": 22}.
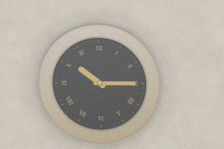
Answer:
{"hour": 10, "minute": 15}
